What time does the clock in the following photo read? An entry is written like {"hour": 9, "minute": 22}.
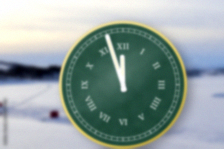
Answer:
{"hour": 11, "minute": 57}
